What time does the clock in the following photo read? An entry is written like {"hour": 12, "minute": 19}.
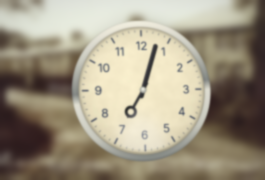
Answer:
{"hour": 7, "minute": 3}
